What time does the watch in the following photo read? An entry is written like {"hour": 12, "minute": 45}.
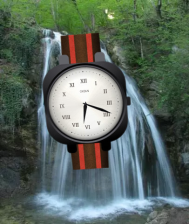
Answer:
{"hour": 6, "minute": 19}
